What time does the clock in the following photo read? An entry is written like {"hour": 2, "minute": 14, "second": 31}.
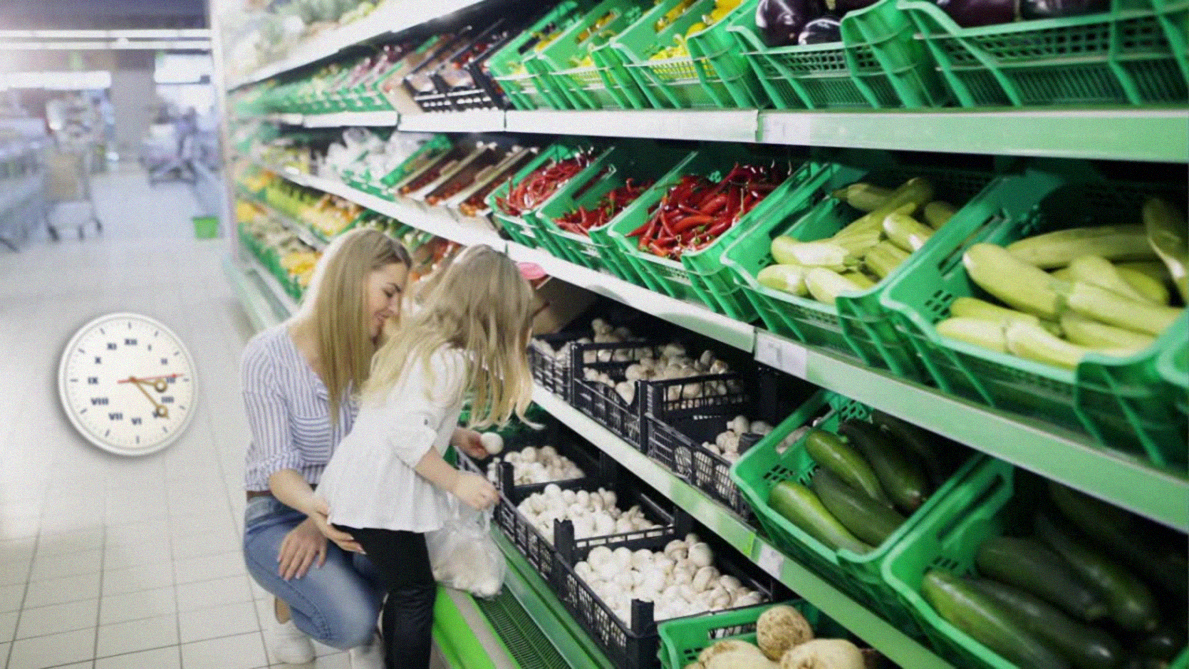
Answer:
{"hour": 3, "minute": 23, "second": 14}
